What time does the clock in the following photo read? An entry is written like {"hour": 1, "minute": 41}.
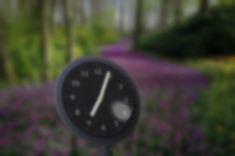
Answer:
{"hour": 7, "minute": 4}
